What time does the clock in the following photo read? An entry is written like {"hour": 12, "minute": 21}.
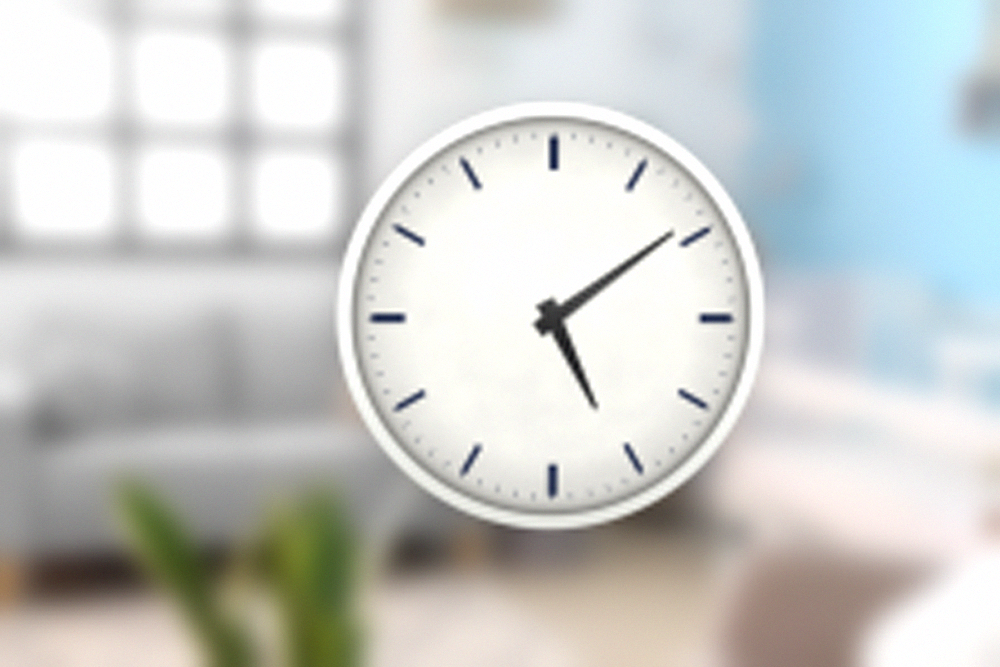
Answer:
{"hour": 5, "minute": 9}
